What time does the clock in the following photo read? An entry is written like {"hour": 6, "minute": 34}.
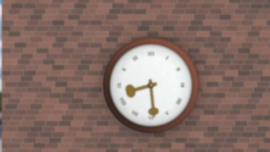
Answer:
{"hour": 8, "minute": 29}
